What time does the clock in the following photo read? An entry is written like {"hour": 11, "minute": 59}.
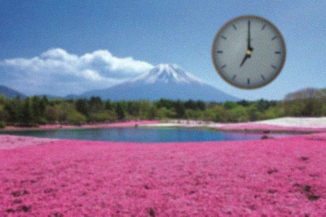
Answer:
{"hour": 7, "minute": 0}
